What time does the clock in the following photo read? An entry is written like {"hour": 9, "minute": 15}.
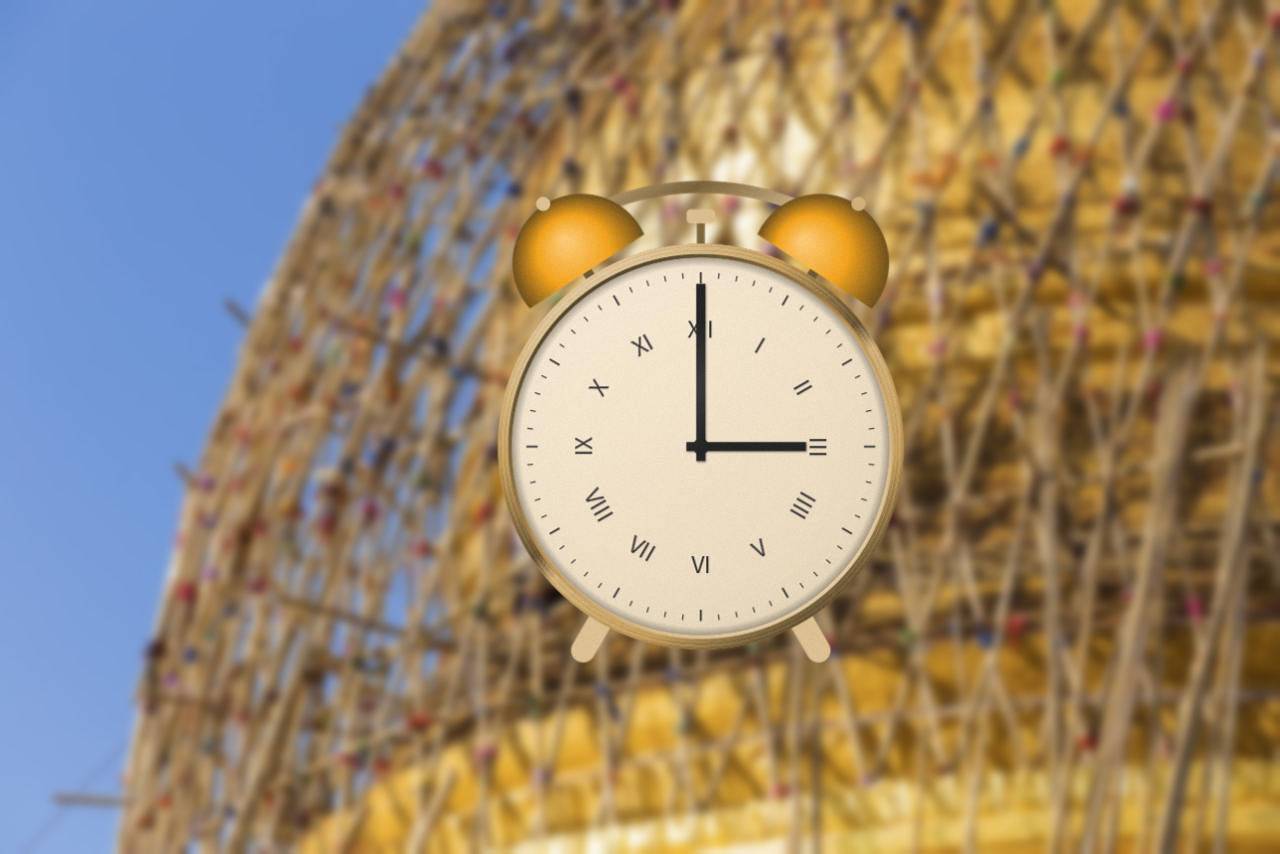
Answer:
{"hour": 3, "minute": 0}
